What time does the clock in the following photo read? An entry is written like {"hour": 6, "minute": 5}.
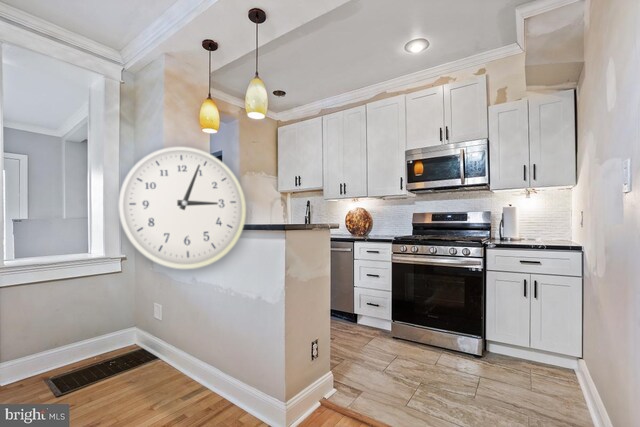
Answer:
{"hour": 3, "minute": 4}
